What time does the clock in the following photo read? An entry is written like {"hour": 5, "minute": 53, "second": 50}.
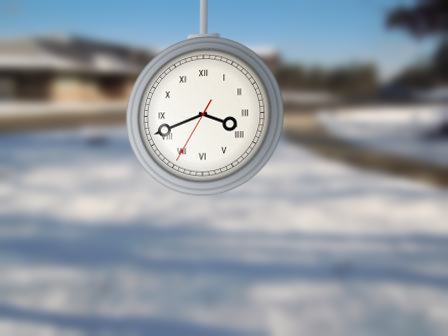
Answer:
{"hour": 3, "minute": 41, "second": 35}
